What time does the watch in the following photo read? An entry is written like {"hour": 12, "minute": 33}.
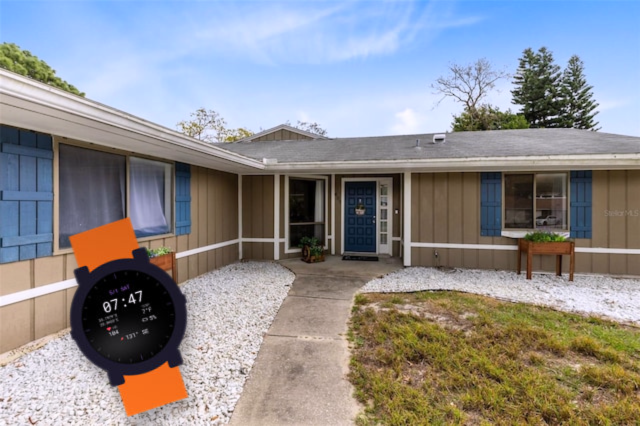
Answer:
{"hour": 7, "minute": 47}
